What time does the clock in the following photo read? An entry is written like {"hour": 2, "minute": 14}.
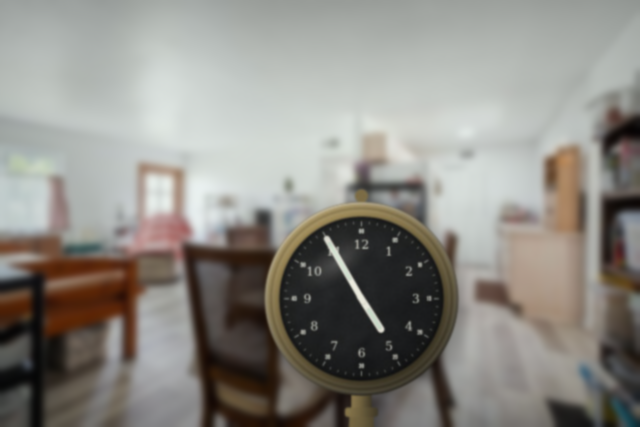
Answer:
{"hour": 4, "minute": 55}
